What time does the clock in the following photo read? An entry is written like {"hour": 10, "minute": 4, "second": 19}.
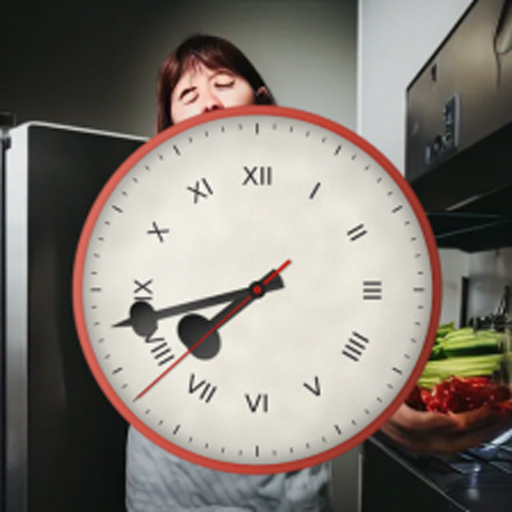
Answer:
{"hour": 7, "minute": 42, "second": 38}
